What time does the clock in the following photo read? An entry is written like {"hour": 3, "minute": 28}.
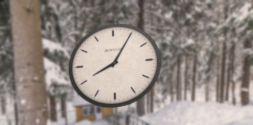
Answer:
{"hour": 8, "minute": 5}
